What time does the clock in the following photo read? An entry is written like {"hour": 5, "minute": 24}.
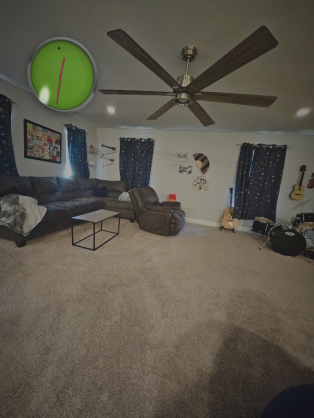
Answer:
{"hour": 12, "minute": 32}
